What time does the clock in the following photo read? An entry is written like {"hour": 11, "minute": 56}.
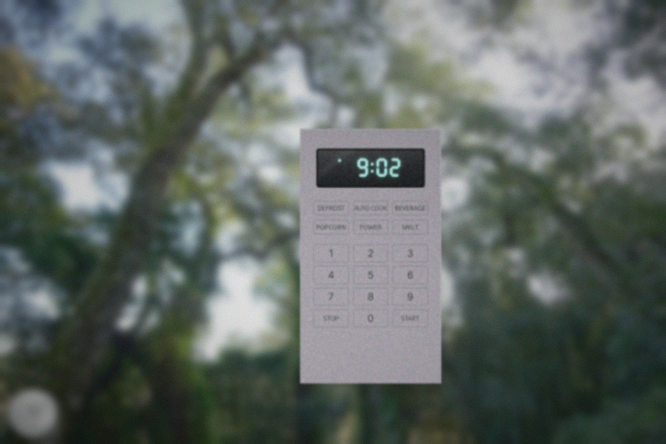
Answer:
{"hour": 9, "minute": 2}
